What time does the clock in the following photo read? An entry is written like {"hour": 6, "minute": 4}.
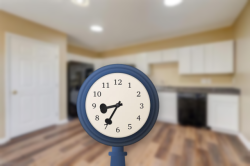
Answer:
{"hour": 8, "minute": 35}
